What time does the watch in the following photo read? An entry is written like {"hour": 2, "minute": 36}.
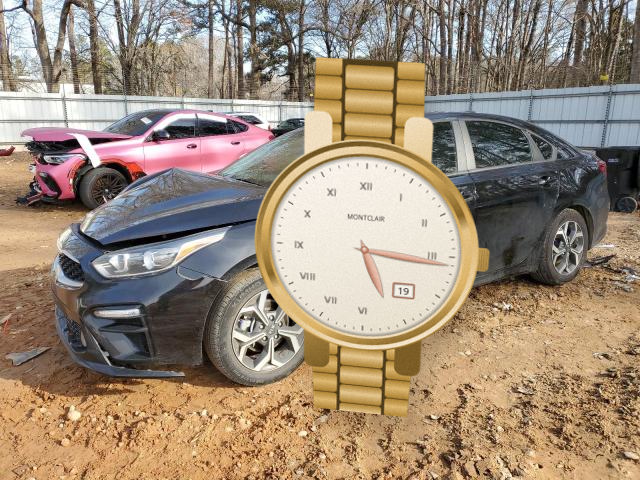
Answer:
{"hour": 5, "minute": 16}
